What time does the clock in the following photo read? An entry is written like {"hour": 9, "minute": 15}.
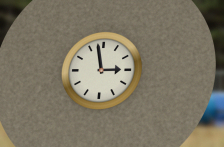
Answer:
{"hour": 2, "minute": 58}
